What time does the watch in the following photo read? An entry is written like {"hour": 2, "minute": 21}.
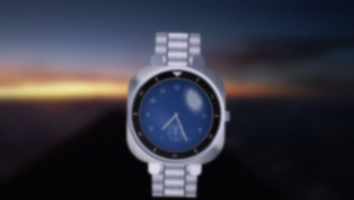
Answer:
{"hour": 7, "minute": 26}
